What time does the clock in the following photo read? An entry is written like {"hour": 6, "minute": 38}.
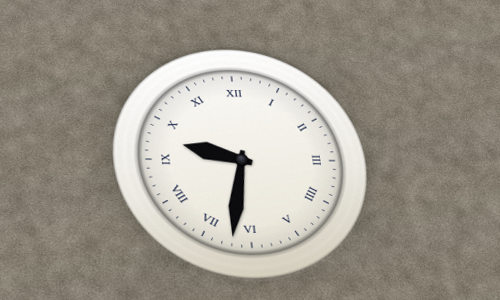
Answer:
{"hour": 9, "minute": 32}
